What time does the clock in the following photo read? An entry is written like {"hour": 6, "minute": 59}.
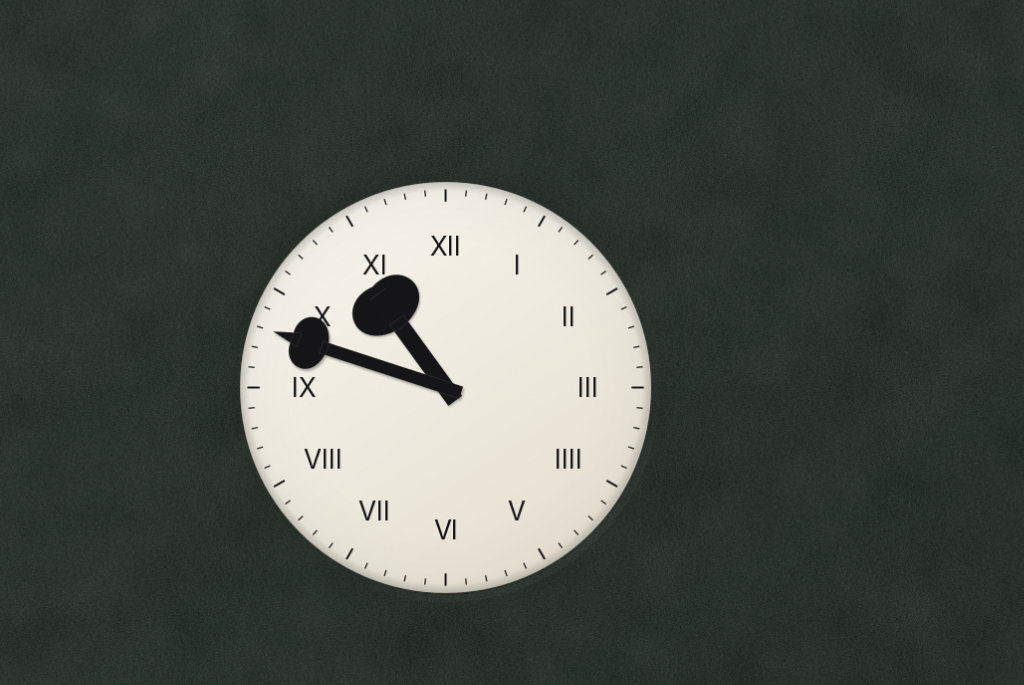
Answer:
{"hour": 10, "minute": 48}
